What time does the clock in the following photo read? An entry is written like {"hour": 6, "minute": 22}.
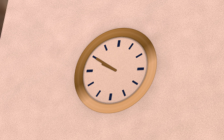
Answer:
{"hour": 9, "minute": 50}
